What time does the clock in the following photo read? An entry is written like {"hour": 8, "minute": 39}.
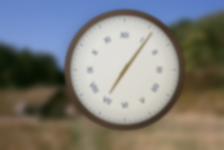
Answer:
{"hour": 7, "minute": 6}
